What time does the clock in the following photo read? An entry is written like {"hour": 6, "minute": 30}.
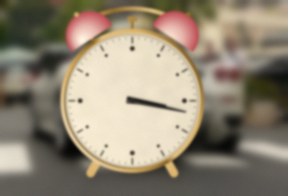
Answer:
{"hour": 3, "minute": 17}
